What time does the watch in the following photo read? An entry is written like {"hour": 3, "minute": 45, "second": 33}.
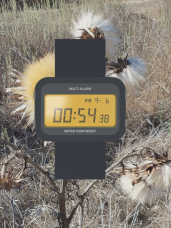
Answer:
{"hour": 0, "minute": 54, "second": 38}
